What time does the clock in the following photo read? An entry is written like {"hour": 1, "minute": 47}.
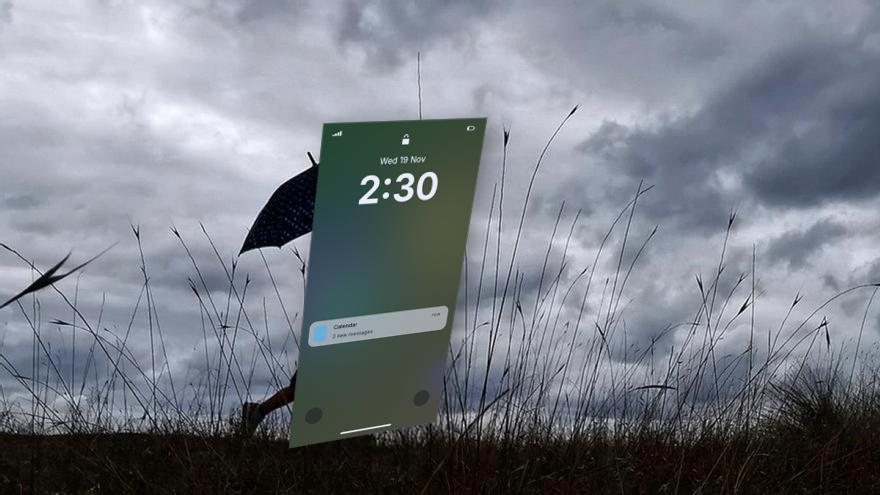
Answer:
{"hour": 2, "minute": 30}
